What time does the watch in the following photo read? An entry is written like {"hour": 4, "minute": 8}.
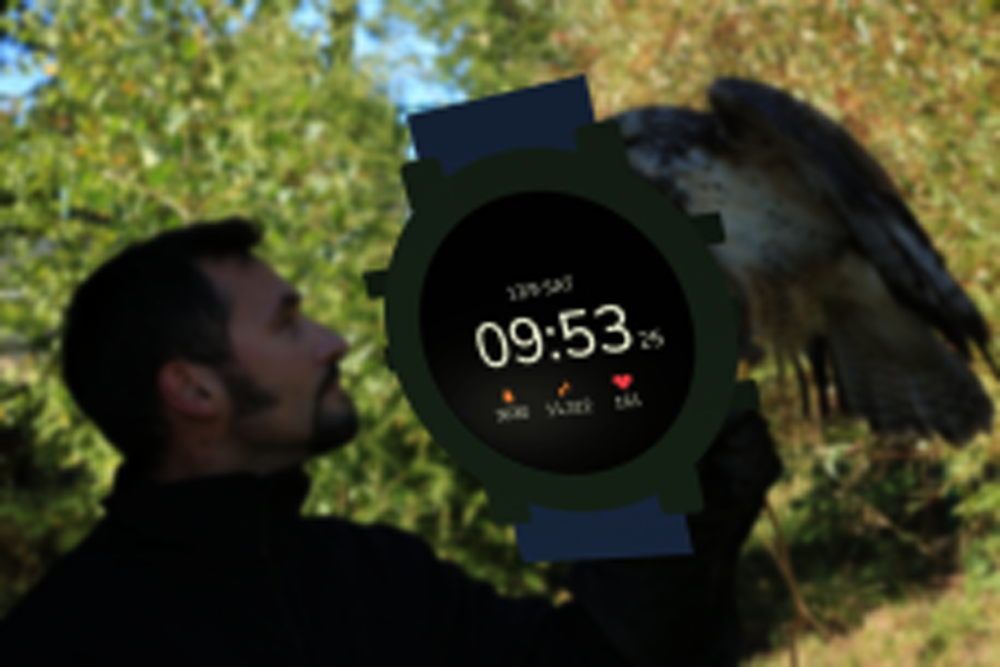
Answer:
{"hour": 9, "minute": 53}
